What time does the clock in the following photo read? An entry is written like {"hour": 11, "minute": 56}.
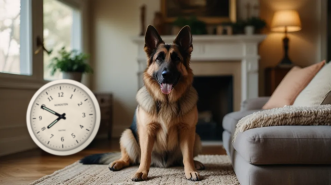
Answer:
{"hour": 7, "minute": 50}
